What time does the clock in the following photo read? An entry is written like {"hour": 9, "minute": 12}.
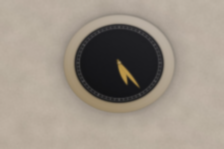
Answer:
{"hour": 5, "minute": 24}
